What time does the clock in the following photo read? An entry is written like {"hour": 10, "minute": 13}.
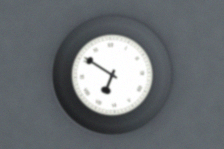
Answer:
{"hour": 6, "minute": 51}
